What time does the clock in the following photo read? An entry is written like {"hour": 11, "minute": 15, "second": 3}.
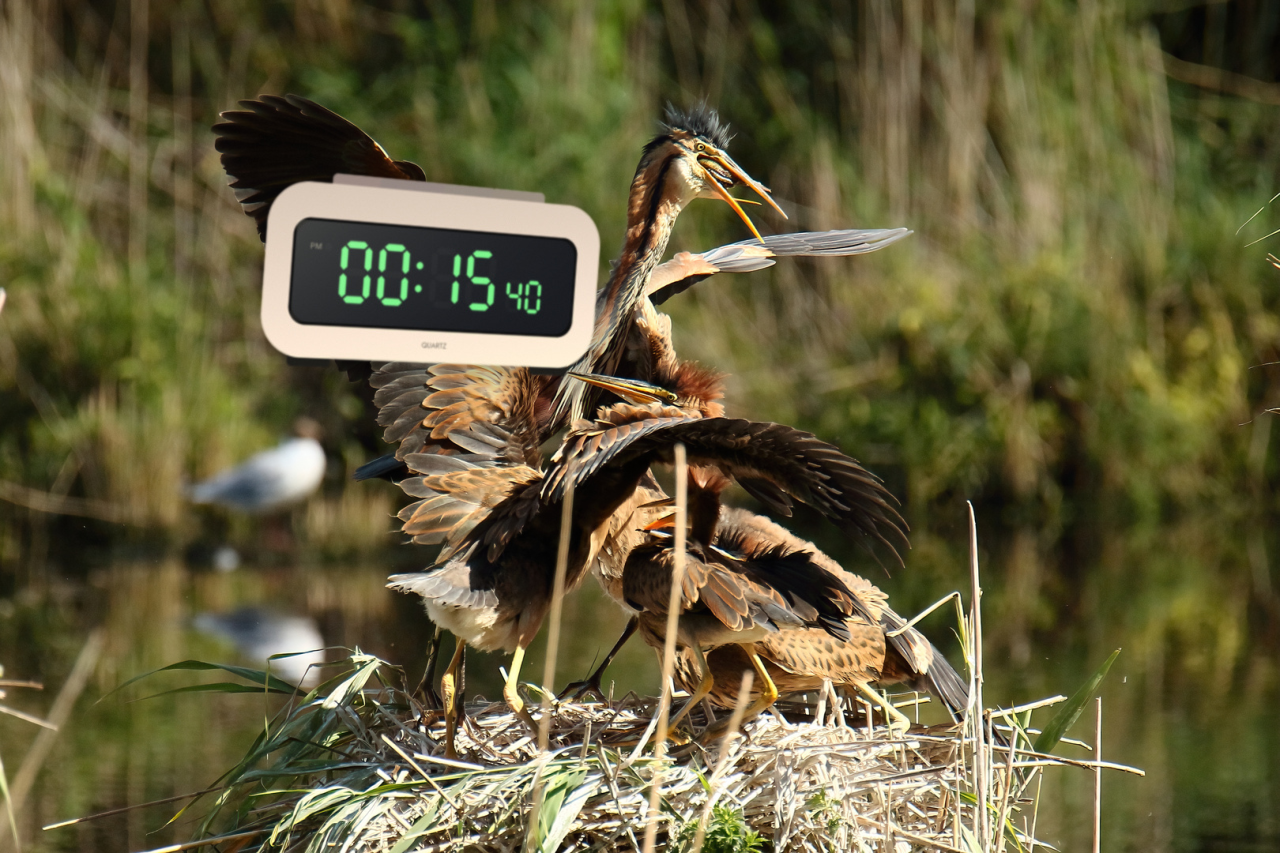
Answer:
{"hour": 0, "minute": 15, "second": 40}
